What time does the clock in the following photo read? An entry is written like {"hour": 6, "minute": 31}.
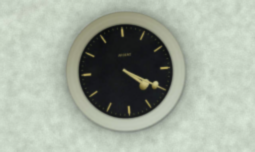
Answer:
{"hour": 4, "minute": 20}
